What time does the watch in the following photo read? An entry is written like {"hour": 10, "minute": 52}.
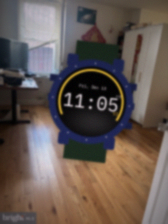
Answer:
{"hour": 11, "minute": 5}
